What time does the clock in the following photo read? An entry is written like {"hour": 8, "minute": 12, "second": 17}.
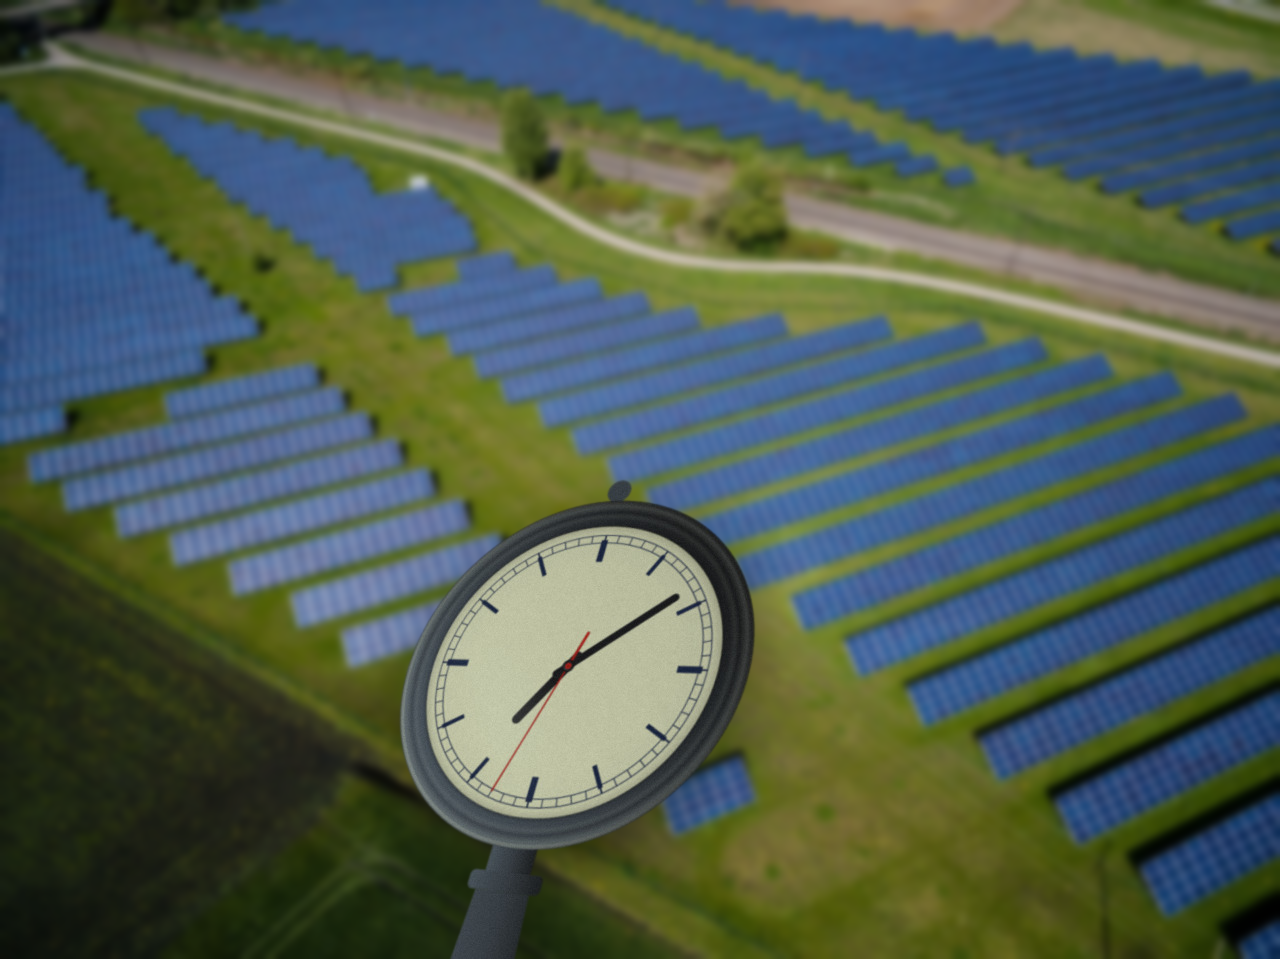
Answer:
{"hour": 7, "minute": 8, "second": 33}
